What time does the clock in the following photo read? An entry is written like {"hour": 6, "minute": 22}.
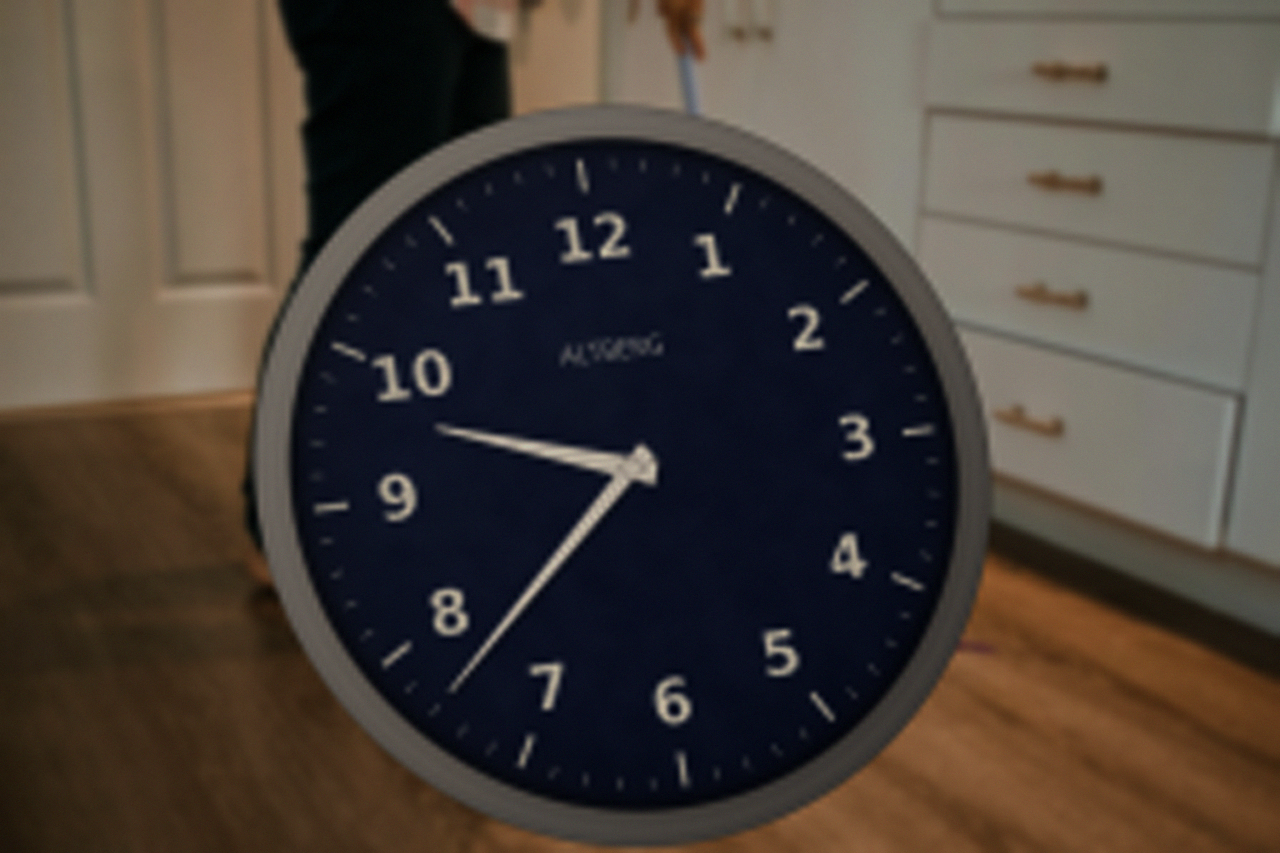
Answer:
{"hour": 9, "minute": 38}
